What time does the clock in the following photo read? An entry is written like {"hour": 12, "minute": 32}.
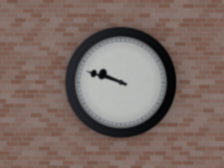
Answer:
{"hour": 9, "minute": 48}
